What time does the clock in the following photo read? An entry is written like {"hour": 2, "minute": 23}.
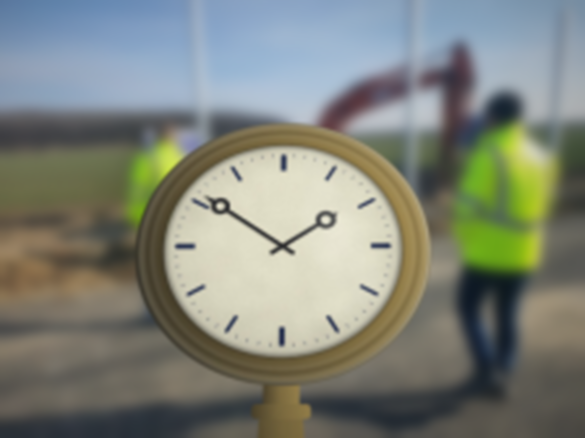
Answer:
{"hour": 1, "minute": 51}
